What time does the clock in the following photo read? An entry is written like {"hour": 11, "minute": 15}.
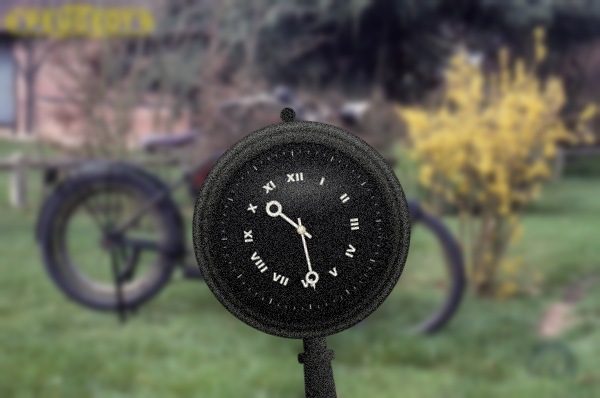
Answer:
{"hour": 10, "minute": 29}
